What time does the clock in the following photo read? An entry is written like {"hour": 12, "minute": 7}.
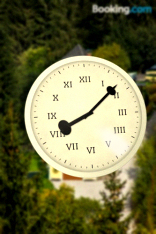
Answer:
{"hour": 8, "minute": 8}
